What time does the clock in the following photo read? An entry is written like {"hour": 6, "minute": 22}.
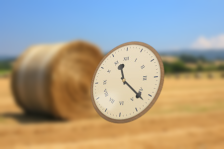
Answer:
{"hour": 11, "minute": 22}
